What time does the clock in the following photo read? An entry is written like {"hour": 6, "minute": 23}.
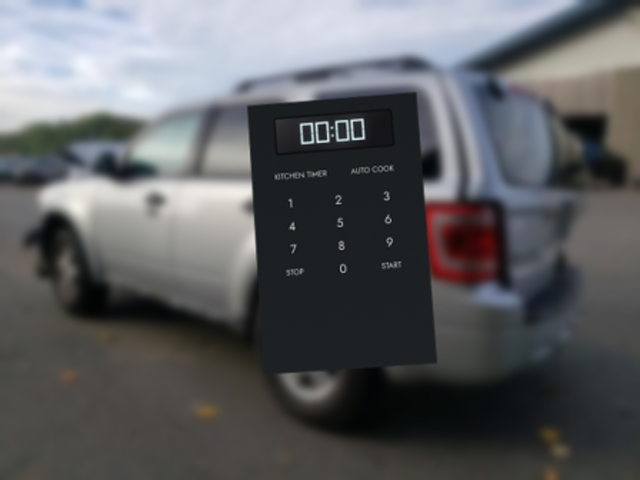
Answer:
{"hour": 0, "minute": 0}
